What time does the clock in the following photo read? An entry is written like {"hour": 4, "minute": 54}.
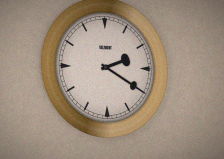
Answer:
{"hour": 2, "minute": 20}
